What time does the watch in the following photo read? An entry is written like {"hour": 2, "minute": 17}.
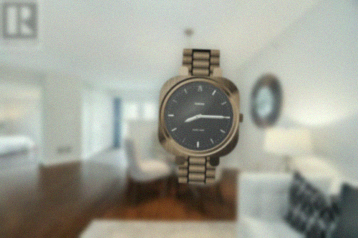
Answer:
{"hour": 8, "minute": 15}
